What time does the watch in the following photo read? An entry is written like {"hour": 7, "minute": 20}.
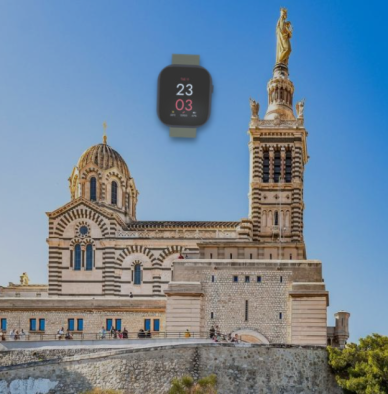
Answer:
{"hour": 23, "minute": 3}
